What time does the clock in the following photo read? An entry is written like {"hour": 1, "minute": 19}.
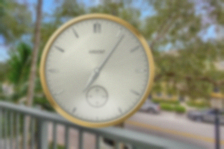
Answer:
{"hour": 7, "minute": 6}
